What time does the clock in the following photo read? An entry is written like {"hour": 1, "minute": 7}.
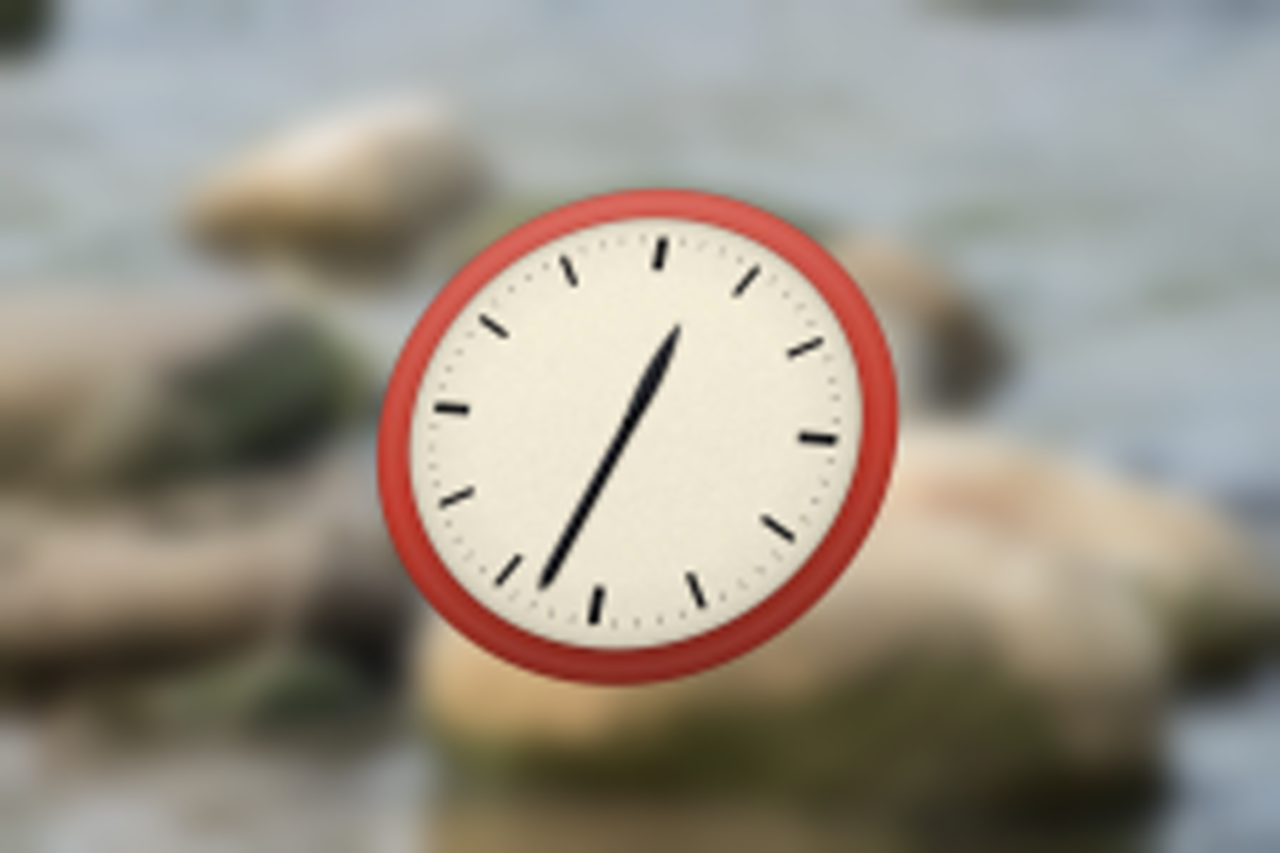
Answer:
{"hour": 12, "minute": 33}
